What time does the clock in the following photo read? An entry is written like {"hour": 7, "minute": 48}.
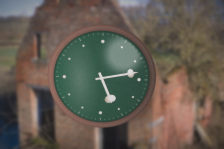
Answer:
{"hour": 5, "minute": 13}
